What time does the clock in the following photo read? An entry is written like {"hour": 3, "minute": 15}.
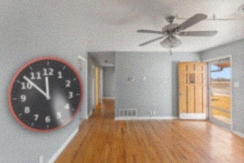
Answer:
{"hour": 11, "minute": 52}
